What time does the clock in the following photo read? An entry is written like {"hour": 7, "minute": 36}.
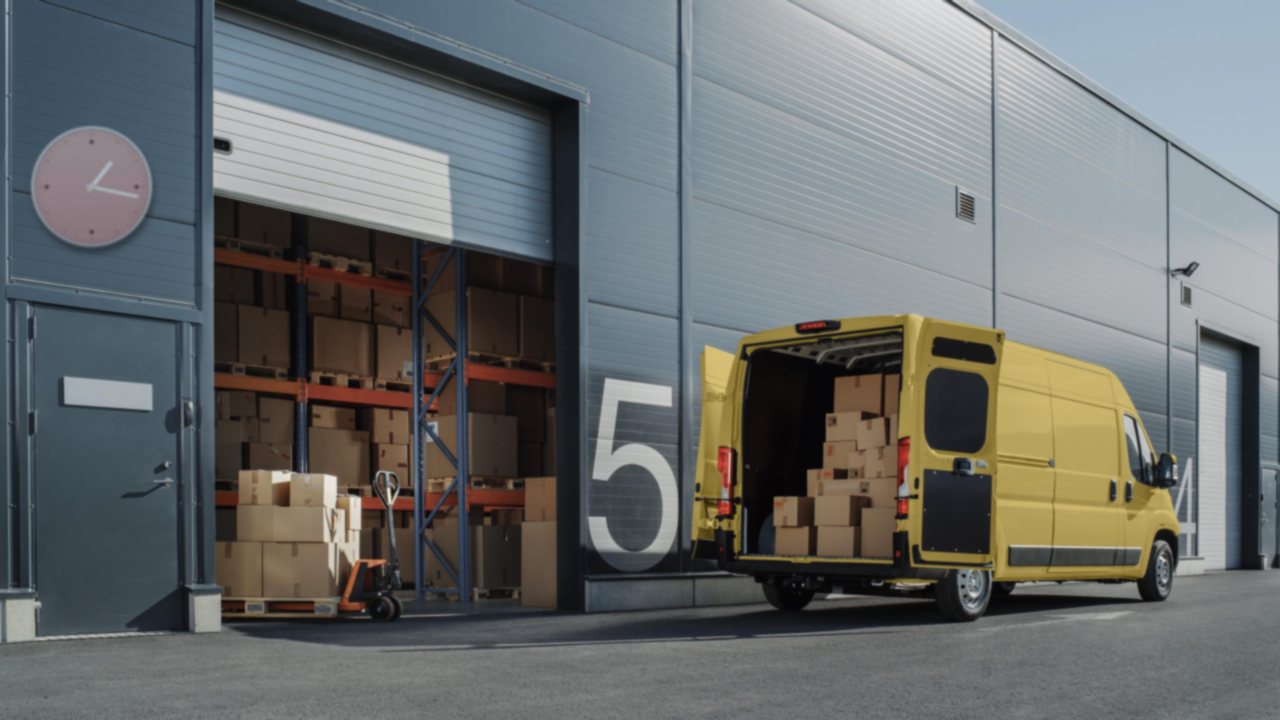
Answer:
{"hour": 1, "minute": 17}
